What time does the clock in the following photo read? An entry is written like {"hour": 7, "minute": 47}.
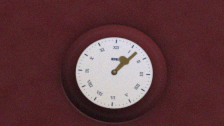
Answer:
{"hour": 1, "minute": 7}
